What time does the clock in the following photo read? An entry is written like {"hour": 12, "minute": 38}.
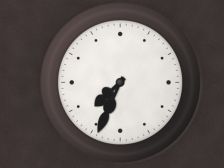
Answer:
{"hour": 7, "minute": 34}
